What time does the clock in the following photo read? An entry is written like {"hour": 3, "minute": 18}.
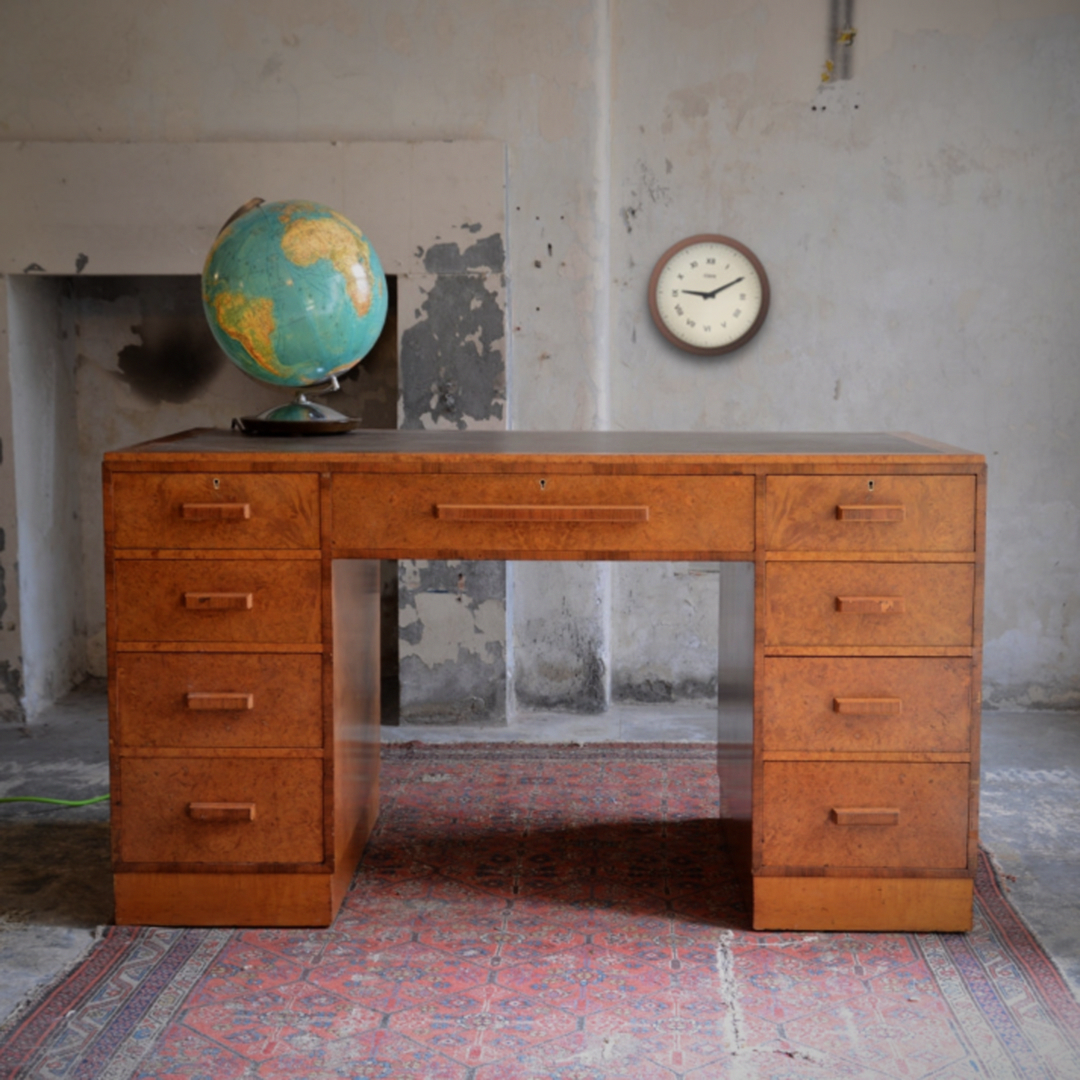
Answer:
{"hour": 9, "minute": 10}
